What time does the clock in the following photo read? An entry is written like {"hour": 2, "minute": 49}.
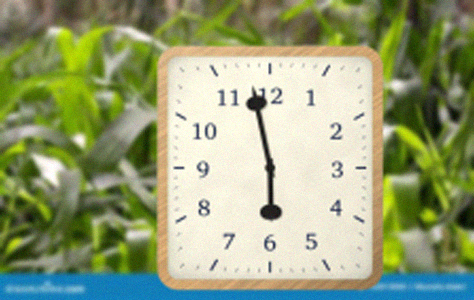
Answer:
{"hour": 5, "minute": 58}
